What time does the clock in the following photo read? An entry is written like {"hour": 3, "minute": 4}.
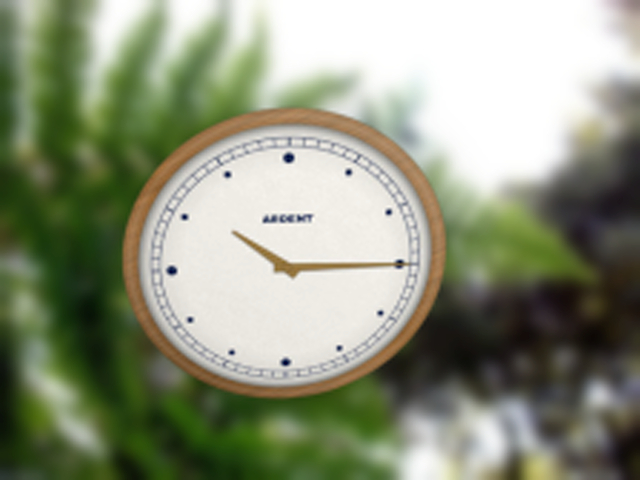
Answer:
{"hour": 10, "minute": 15}
